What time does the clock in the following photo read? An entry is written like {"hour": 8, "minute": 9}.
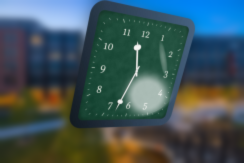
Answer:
{"hour": 11, "minute": 33}
